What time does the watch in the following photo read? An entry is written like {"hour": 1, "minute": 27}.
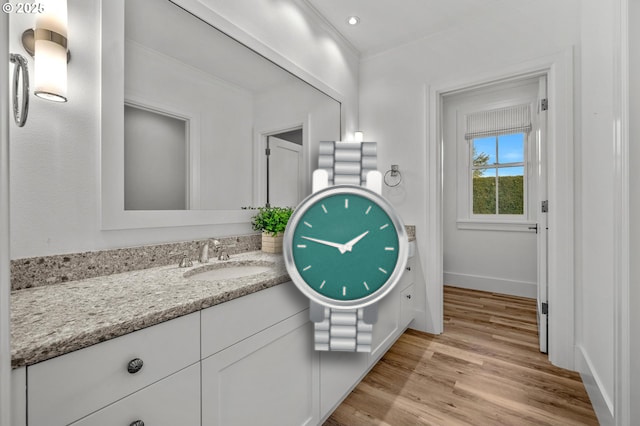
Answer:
{"hour": 1, "minute": 47}
